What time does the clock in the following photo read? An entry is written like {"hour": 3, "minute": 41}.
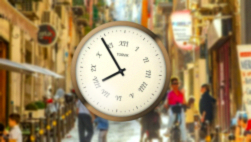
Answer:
{"hour": 7, "minute": 54}
